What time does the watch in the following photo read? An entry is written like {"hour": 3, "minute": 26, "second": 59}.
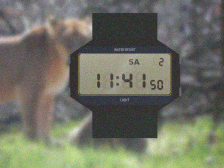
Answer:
{"hour": 11, "minute": 41, "second": 50}
